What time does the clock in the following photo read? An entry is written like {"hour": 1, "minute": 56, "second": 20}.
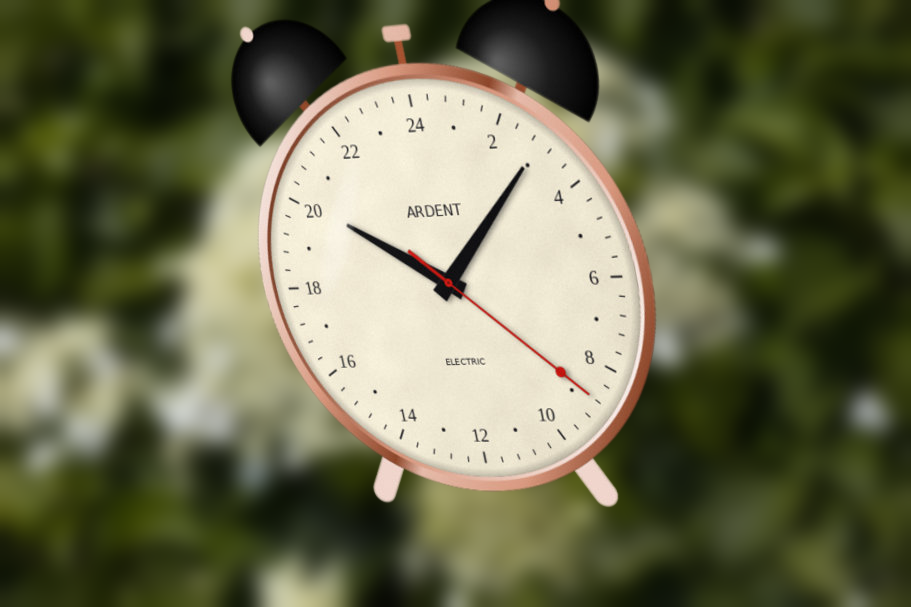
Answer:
{"hour": 20, "minute": 7, "second": 22}
